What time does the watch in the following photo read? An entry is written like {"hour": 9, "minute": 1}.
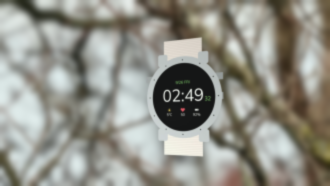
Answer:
{"hour": 2, "minute": 49}
